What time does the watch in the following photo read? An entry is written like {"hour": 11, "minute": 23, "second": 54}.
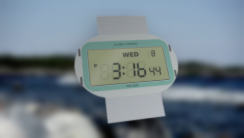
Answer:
{"hour": 3, "minute": 16, "second": 44}
